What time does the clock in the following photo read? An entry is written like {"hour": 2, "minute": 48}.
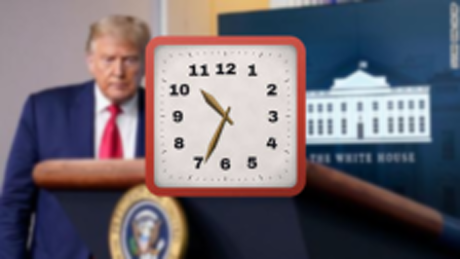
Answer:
{"hour": 10, "minute": 34}
